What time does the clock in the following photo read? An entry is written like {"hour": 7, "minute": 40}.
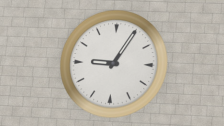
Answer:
{"hour": 9, "minute": 5}
